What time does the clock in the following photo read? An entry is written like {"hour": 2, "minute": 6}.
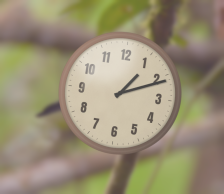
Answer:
{"hour": 1, "minute": 11}
